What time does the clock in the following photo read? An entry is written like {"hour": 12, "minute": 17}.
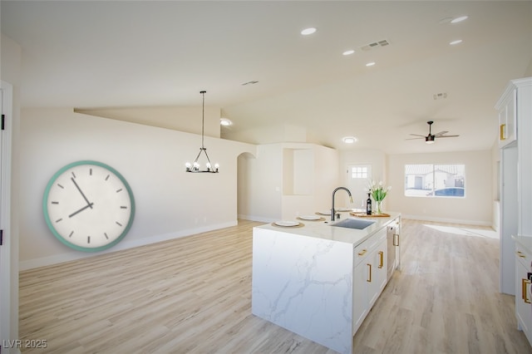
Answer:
{"hour": 7, "minute": 54}
